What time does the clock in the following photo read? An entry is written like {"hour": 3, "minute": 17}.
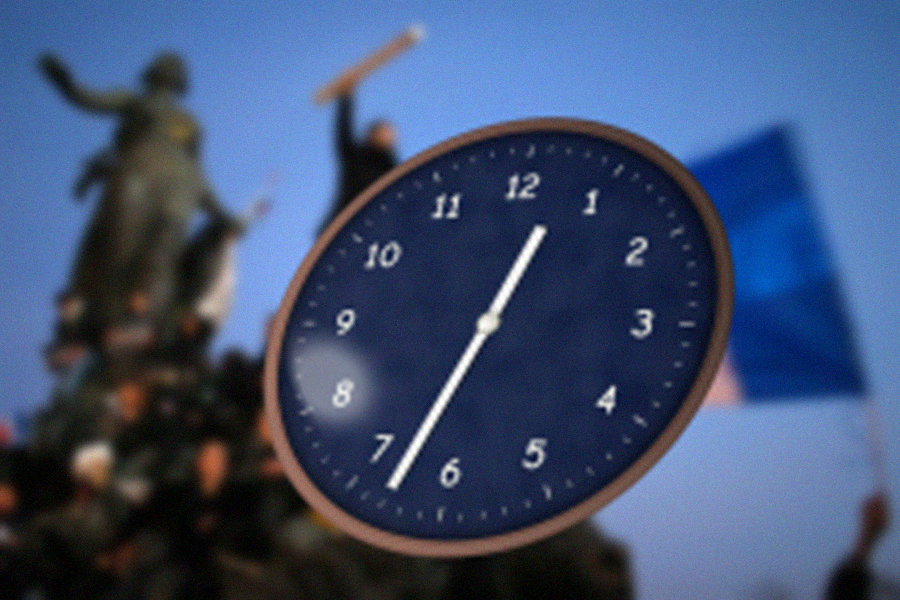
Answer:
{"hour": 12, "minute": 33}
